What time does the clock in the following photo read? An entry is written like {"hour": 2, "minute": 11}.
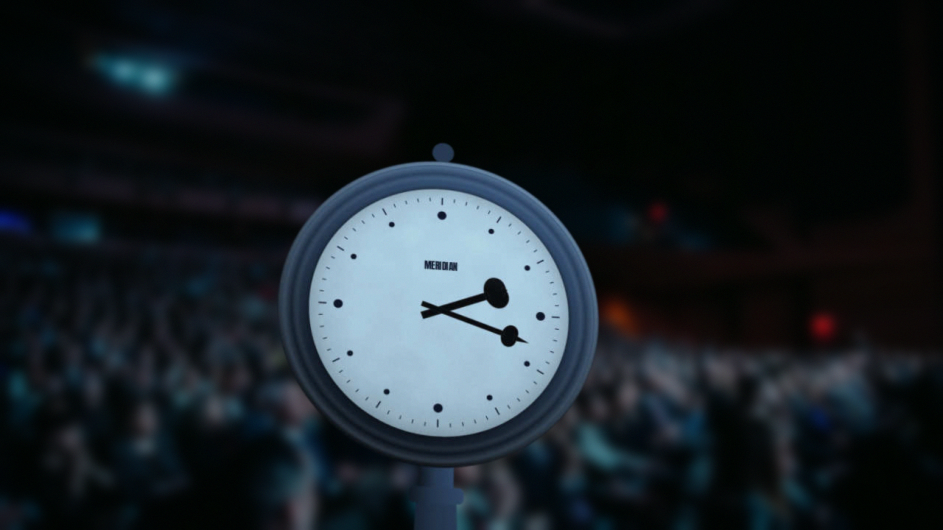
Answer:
{"hour": 2, "minute": 18}
